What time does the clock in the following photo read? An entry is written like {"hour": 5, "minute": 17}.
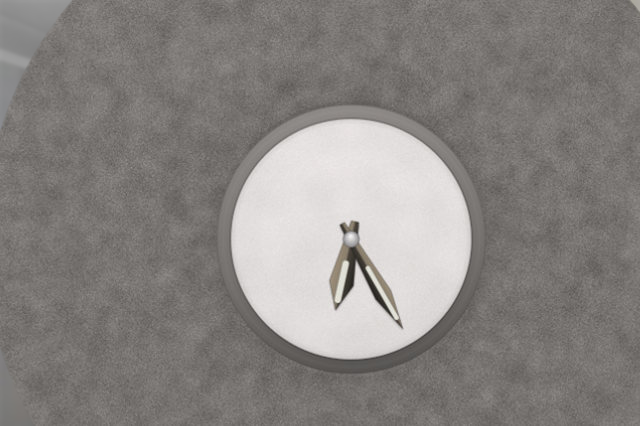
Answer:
{"hour": 6, "minute": 25}
